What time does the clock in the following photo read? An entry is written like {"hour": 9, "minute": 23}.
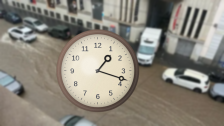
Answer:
{"hour": 1, "minute": 18}
